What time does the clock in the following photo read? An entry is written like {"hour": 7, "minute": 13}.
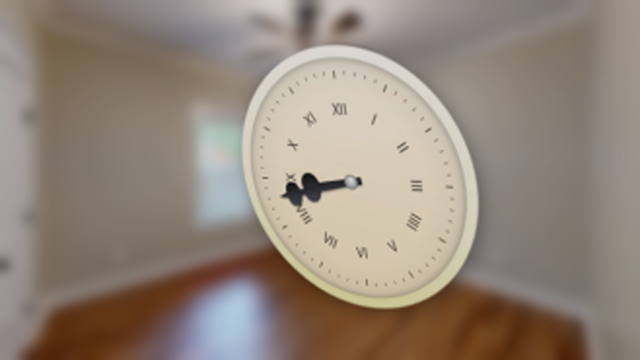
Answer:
{"hour": 8, "minute": 43}
